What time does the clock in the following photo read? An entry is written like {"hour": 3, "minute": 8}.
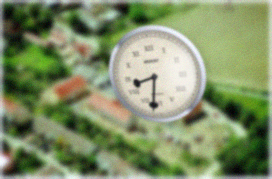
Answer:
{"hour": 8, "minute": 32}
